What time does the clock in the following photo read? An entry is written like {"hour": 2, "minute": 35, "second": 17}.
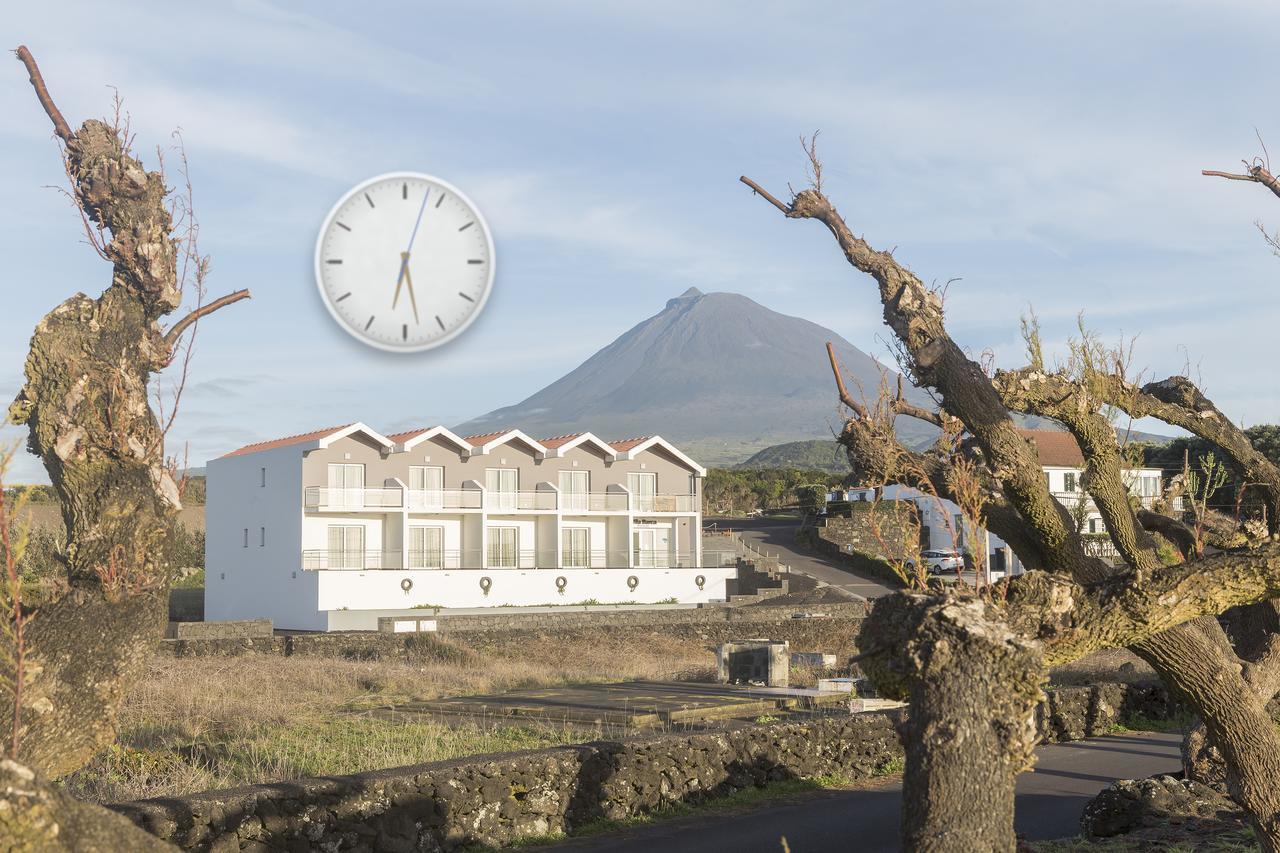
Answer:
{"hour": 6, "minute": 28, "second": 3}
